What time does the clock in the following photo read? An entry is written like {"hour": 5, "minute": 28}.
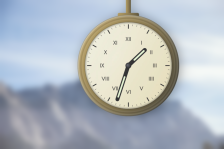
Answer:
{"hour": 1, "minute": 33}
